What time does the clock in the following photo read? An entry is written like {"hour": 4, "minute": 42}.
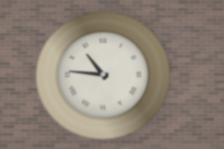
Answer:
{"hour": 10, "minute": 46}
